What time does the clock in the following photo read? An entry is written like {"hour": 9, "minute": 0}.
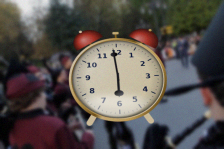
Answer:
{"hour": 5, "minute": 59}
